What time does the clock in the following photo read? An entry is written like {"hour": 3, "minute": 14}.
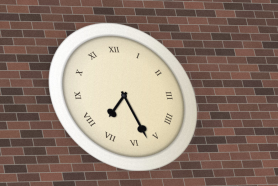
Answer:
{"hour": 7, "minute": 27}
